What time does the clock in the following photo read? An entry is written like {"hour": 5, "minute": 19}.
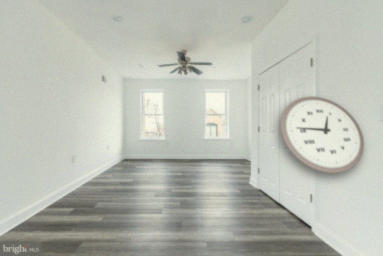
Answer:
{"hour": 12, "minute": 46}
